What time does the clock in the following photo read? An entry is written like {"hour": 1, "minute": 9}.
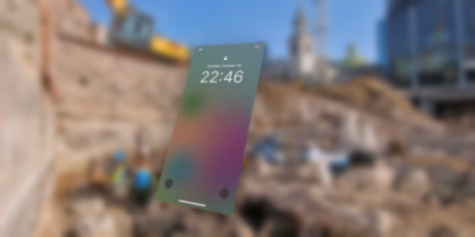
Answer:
{"hour": 22, "minute": 46}
